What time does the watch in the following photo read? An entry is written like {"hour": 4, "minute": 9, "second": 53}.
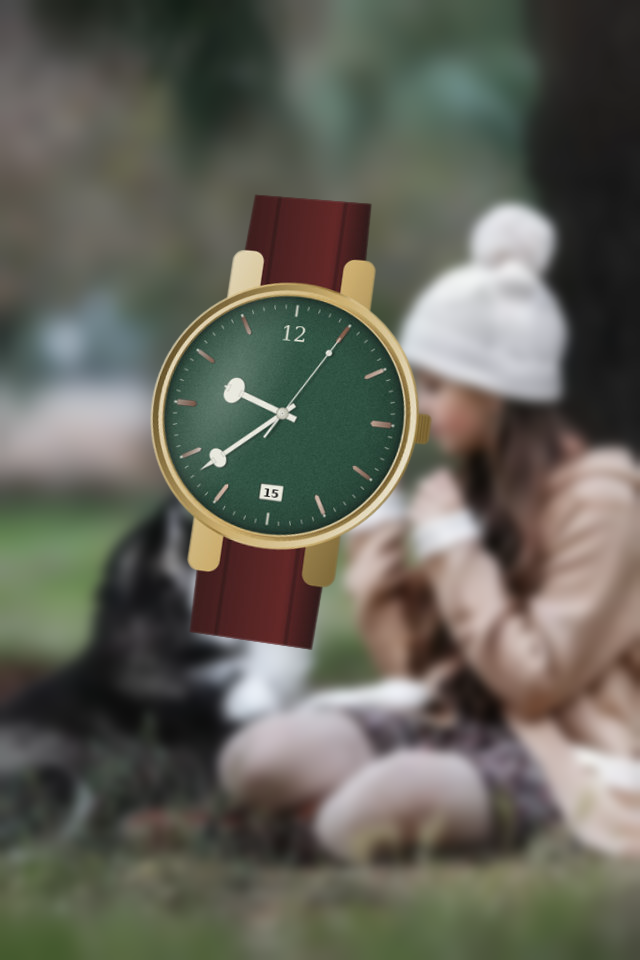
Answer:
{"hour": 9, "minute": 38, "second": 5}
